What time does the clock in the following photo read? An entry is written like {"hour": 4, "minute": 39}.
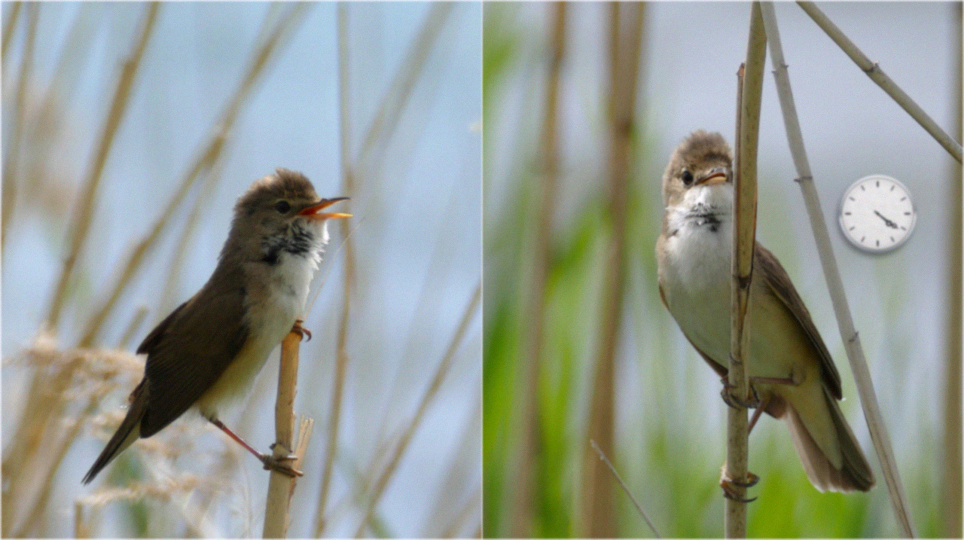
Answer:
{"hour": 4, "minute": 21}
